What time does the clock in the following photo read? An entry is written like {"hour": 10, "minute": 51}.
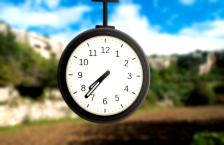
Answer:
{"hour": 7, "minute": 37}
